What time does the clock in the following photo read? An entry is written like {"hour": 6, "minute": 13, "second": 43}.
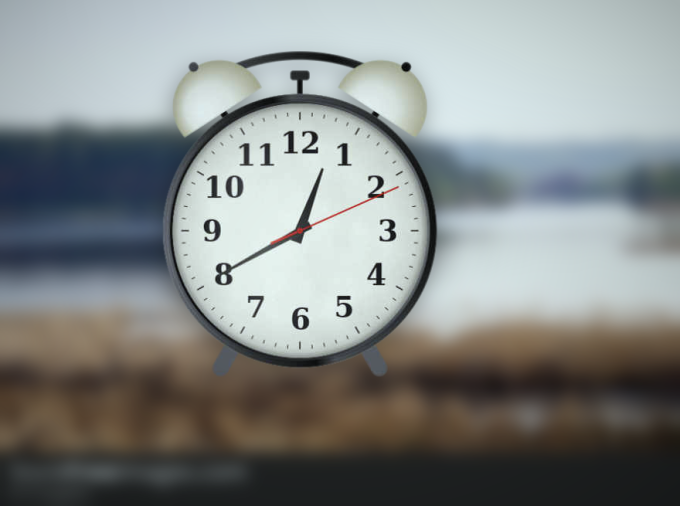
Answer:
{"hour": 12, "minute": 40, "second": 11}
